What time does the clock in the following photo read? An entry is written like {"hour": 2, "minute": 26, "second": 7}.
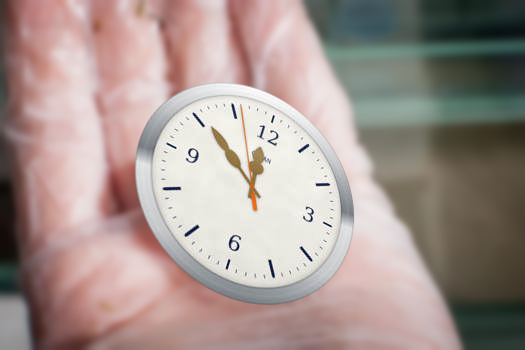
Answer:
{"hour": 11, "minute": 50, "second": 56}
